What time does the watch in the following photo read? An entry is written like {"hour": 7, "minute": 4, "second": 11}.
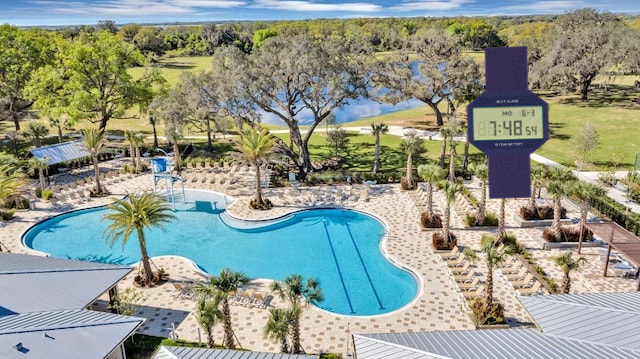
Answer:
{"hour": 7, "minute": 48, "second": 54}
